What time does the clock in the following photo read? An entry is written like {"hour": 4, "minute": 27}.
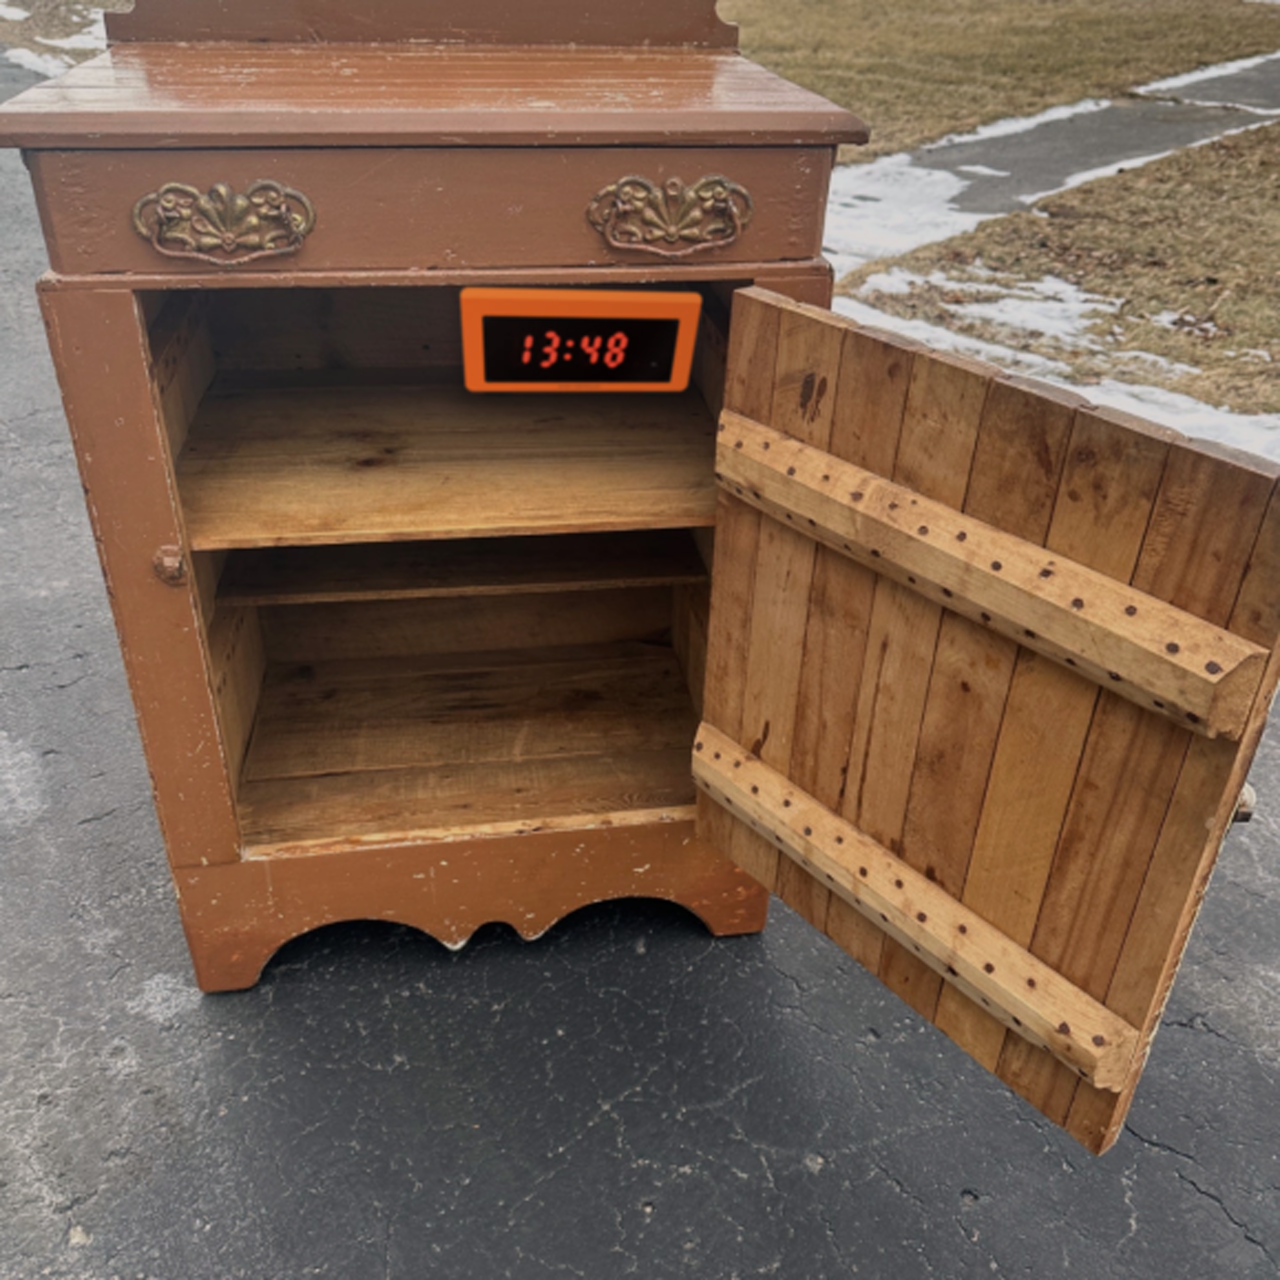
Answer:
{"hour": 13, "minute": 48}
